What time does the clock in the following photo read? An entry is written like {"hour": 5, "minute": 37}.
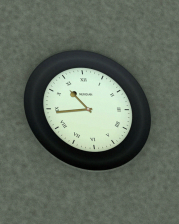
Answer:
{"hour": 10, "minute": 44}
